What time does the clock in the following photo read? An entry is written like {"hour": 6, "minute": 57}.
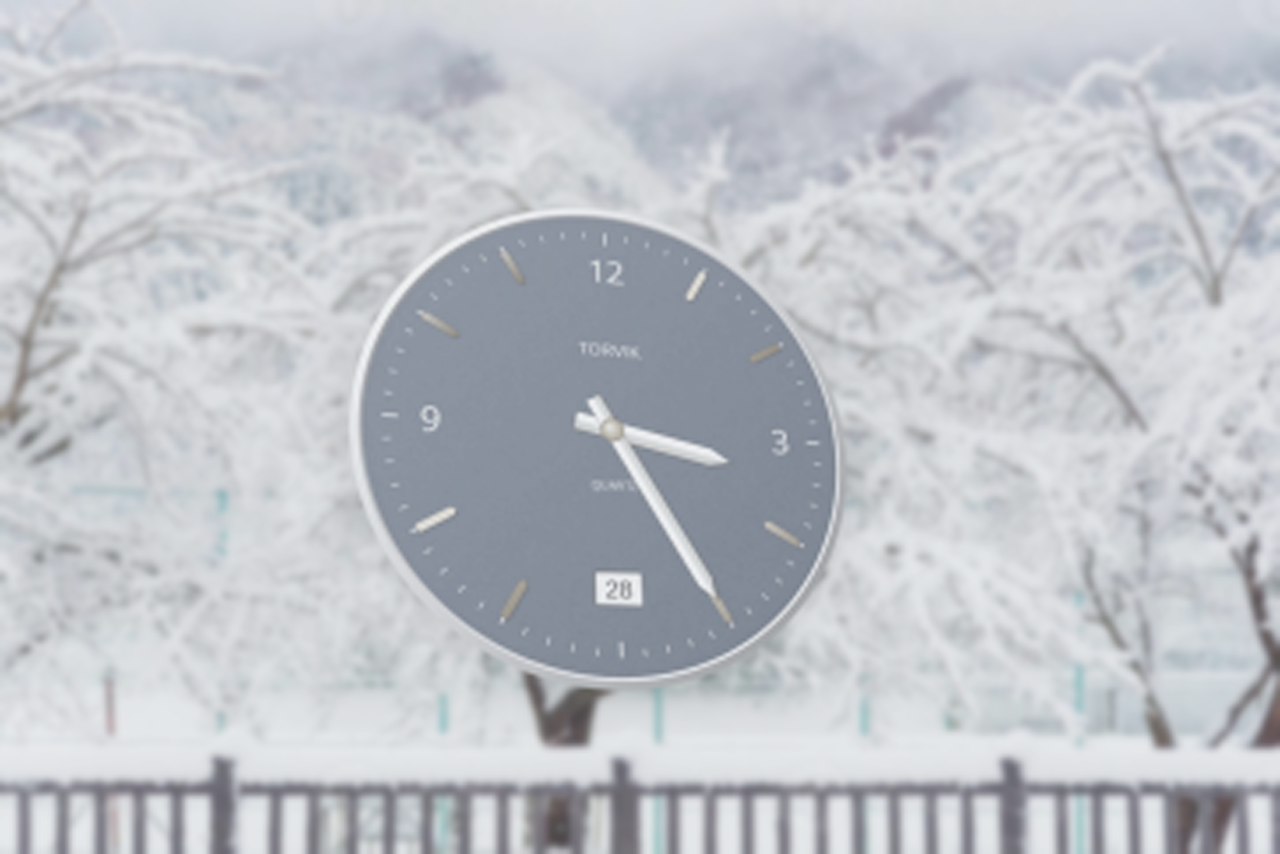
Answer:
{"hour": 3, "minute": 25}
